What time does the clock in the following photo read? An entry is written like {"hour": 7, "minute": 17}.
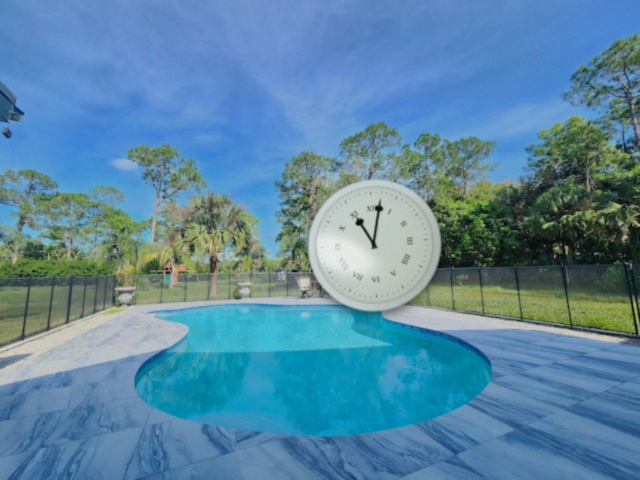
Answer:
{"hour": 11, "minute": 2}
